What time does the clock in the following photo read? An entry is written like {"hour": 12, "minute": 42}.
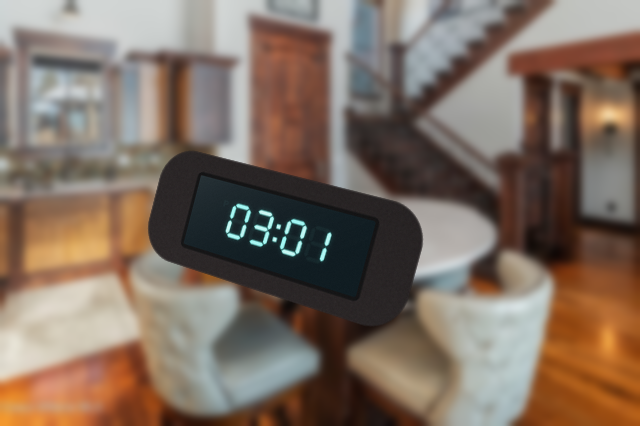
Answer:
{"hour": 3, "minute": 1}
